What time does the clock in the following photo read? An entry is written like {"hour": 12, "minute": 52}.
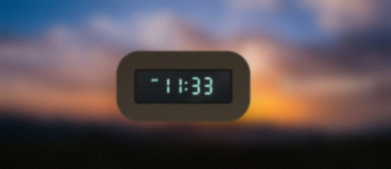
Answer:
{"hour": 11, "minute": 33}
